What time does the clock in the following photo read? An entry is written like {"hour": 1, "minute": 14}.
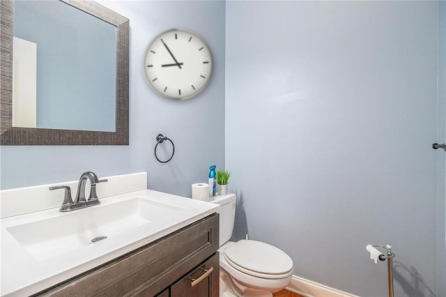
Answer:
{"hour": 8, "minute": 55}
